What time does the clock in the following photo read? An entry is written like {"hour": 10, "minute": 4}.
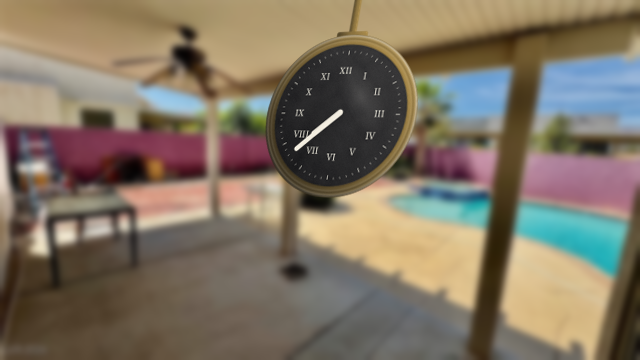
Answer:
{"hour": 7, "minute": 38}
